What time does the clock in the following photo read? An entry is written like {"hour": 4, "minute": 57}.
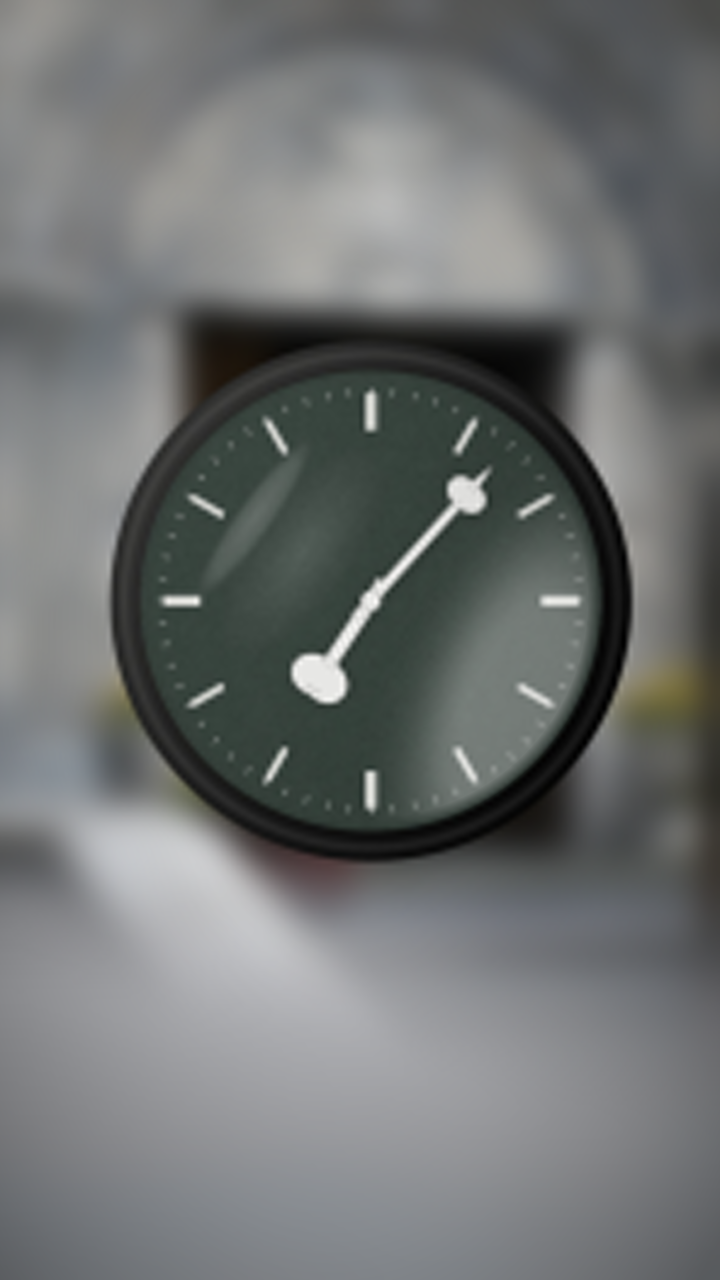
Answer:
{"hour": 7, "minute": 7}
